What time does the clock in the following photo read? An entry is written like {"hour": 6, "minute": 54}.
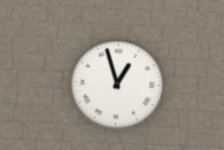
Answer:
{"hour": 12, "minute": 57}
